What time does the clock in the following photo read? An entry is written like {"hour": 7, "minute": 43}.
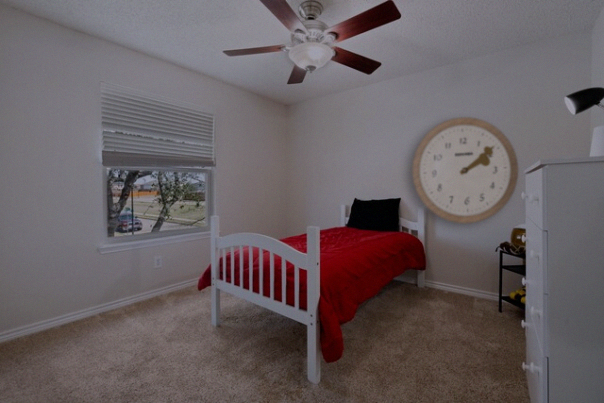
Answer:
{"hour": 2, "minute": 9}
